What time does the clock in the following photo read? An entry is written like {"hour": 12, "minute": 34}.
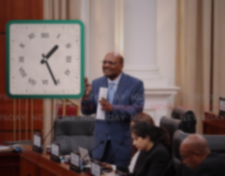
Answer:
{"hour": 1, "minute": 26}
